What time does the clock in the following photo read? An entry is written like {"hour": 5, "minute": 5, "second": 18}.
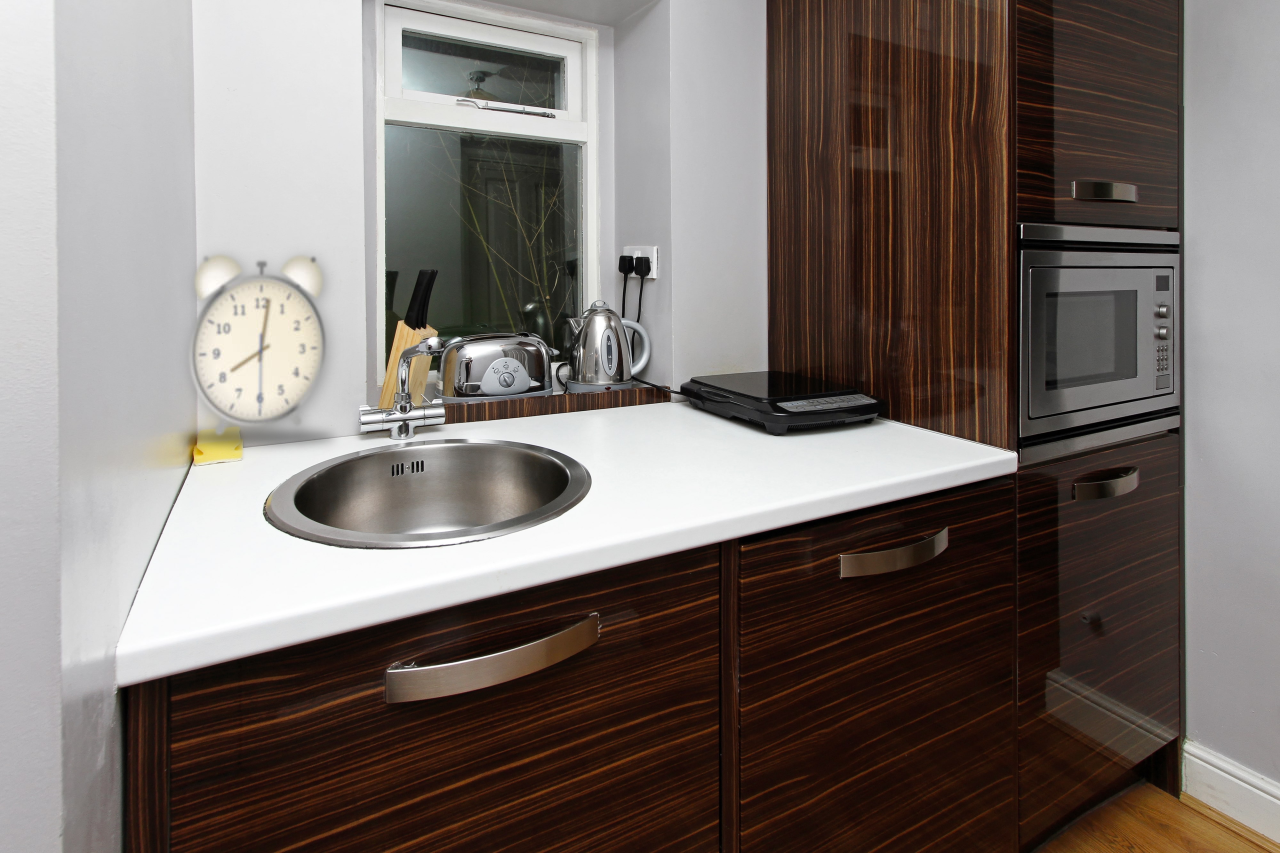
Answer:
{"hour": 8, "minute": 1, "second": 30}
